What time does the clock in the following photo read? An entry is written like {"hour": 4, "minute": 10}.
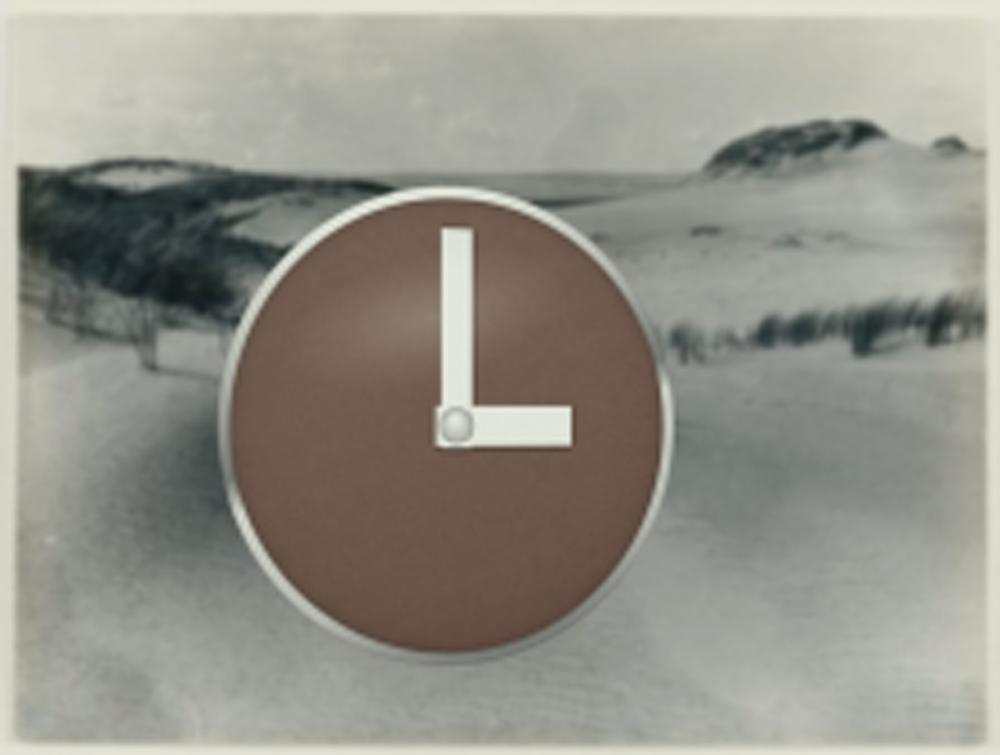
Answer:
{"hour": 3, "minute": 0}
